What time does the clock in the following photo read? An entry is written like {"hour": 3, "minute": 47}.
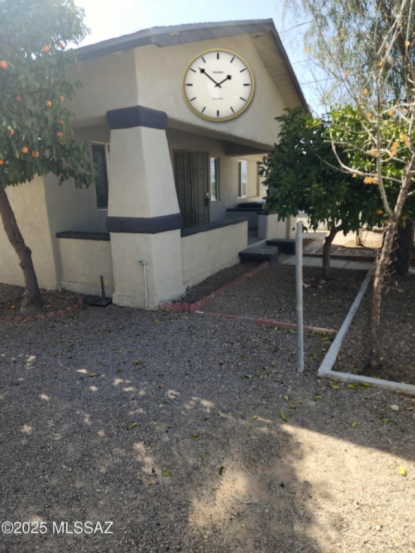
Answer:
{"hour": 1, "minute": 52}
